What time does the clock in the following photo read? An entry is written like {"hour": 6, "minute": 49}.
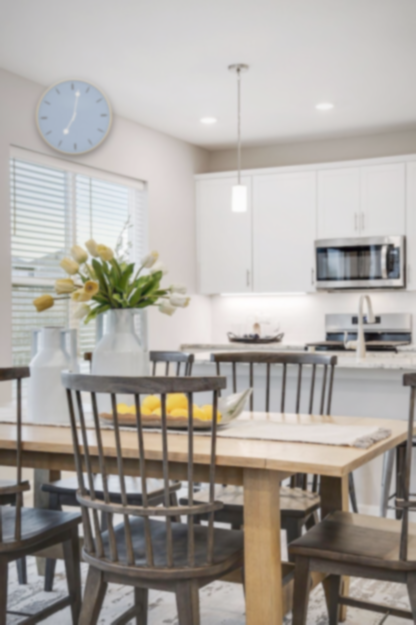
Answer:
{"hour": 7, "minute": 2}
